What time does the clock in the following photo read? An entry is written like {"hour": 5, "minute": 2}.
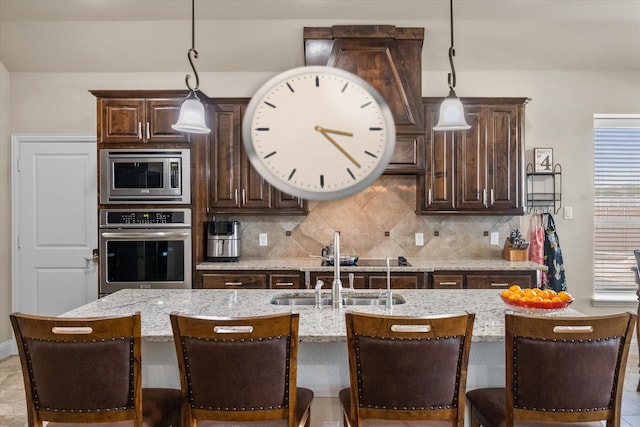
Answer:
{"hour": 3, "minute": 23}
